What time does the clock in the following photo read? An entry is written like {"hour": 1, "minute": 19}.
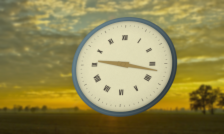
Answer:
{"hour": 9, "minute": 17}
